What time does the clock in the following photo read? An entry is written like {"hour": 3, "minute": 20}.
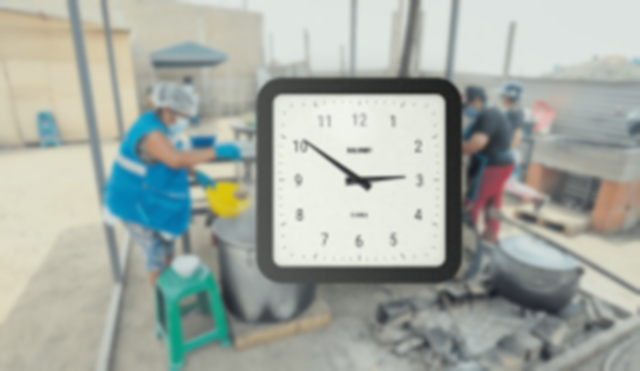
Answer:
{"hour": 2, "minute": 51}
